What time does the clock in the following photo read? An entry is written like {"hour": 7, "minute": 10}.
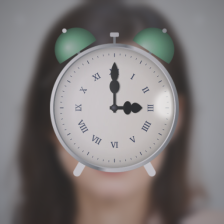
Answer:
{"hour": 3, "minute": 0}
